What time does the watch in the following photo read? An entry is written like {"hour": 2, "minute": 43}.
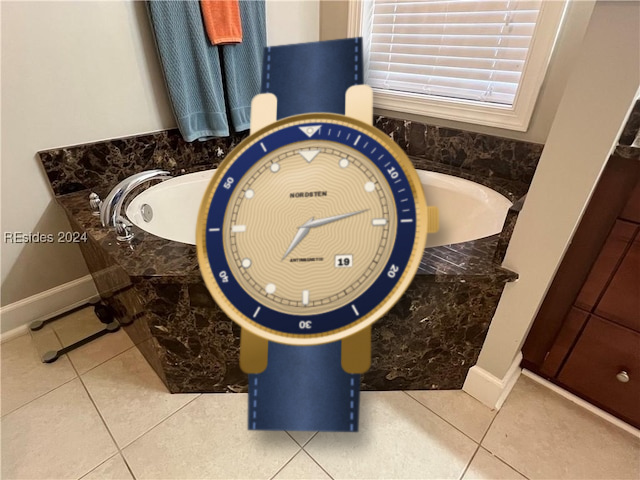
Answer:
{"hour": 7, "minute": 13}
